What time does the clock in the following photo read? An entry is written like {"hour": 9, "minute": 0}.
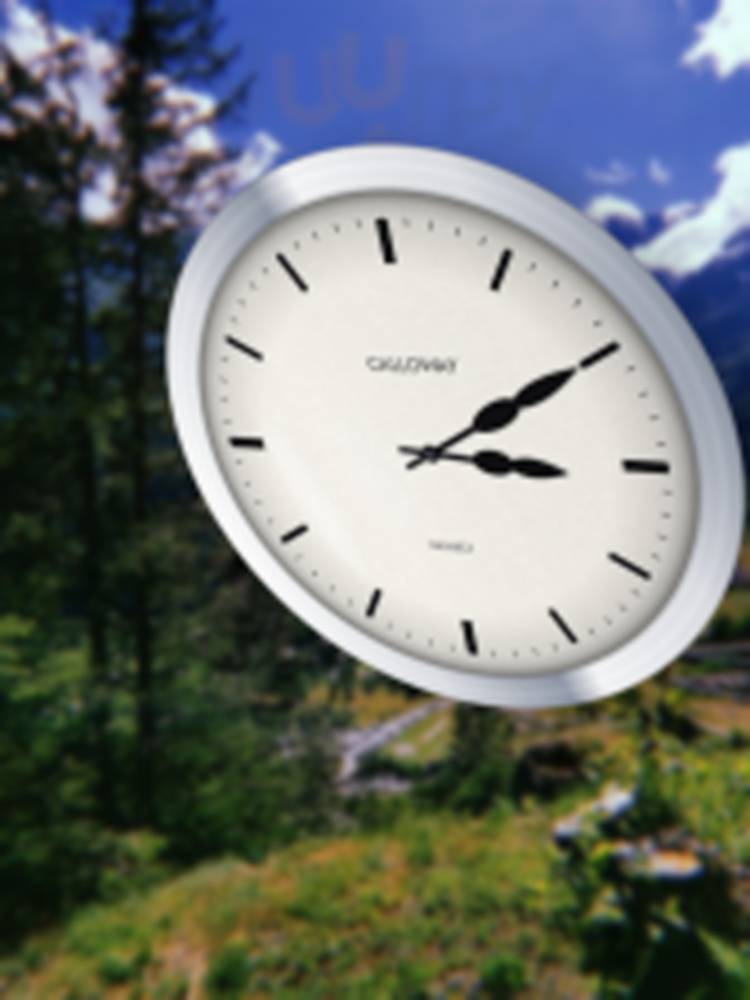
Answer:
{"hour": 3, "minute": 10}
